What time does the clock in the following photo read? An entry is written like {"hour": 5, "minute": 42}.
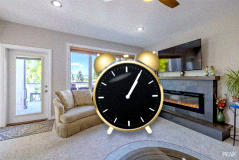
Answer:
{"hour": 1, "minute": 5}
